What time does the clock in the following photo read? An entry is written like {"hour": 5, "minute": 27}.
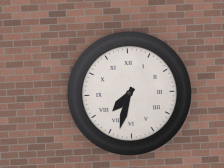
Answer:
{"hour": 7, "minute": 33}
